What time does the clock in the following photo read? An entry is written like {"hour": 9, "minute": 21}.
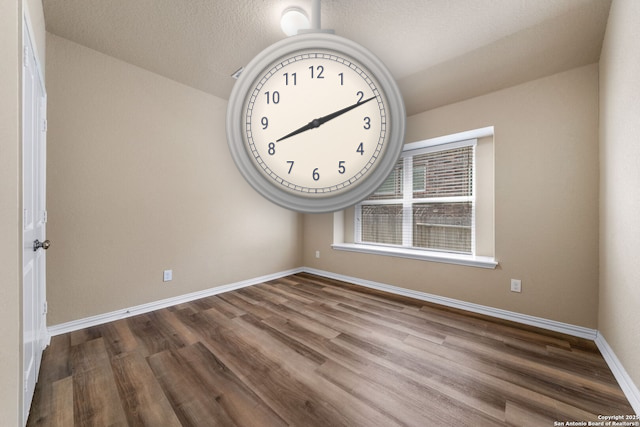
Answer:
{"hour": 8, "minute": 11}
